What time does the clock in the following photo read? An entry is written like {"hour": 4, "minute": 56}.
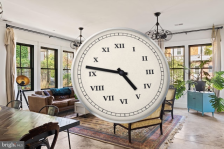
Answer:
{"hour": 4, "minute": 47}
